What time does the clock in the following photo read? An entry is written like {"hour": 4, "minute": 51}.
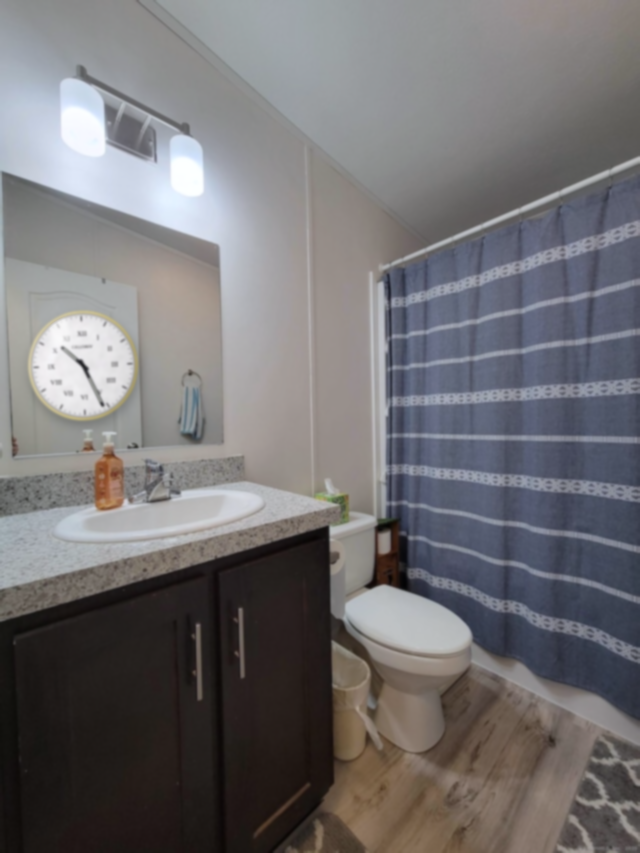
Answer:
{"hour": 10, "minute": 26}
